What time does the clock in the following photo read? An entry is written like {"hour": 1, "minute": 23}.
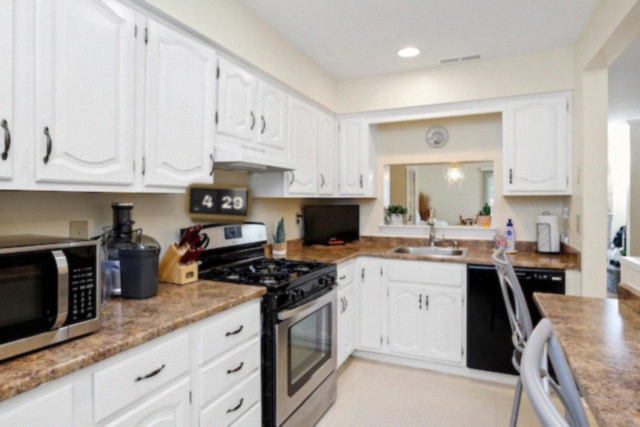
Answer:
{"hour": 4, "minute": 29}
